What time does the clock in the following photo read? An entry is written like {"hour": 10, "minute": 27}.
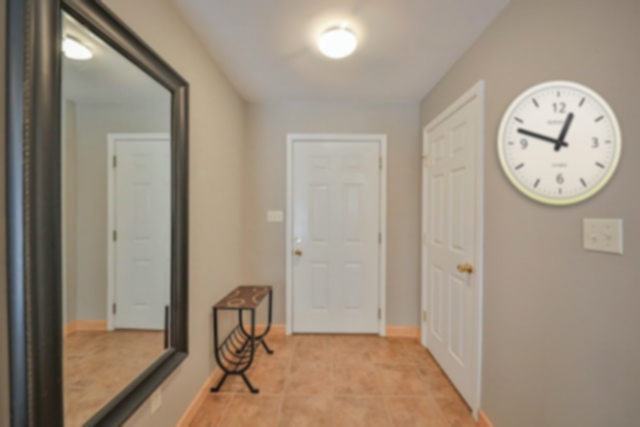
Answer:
{"hour": 12, "minute": 48}
